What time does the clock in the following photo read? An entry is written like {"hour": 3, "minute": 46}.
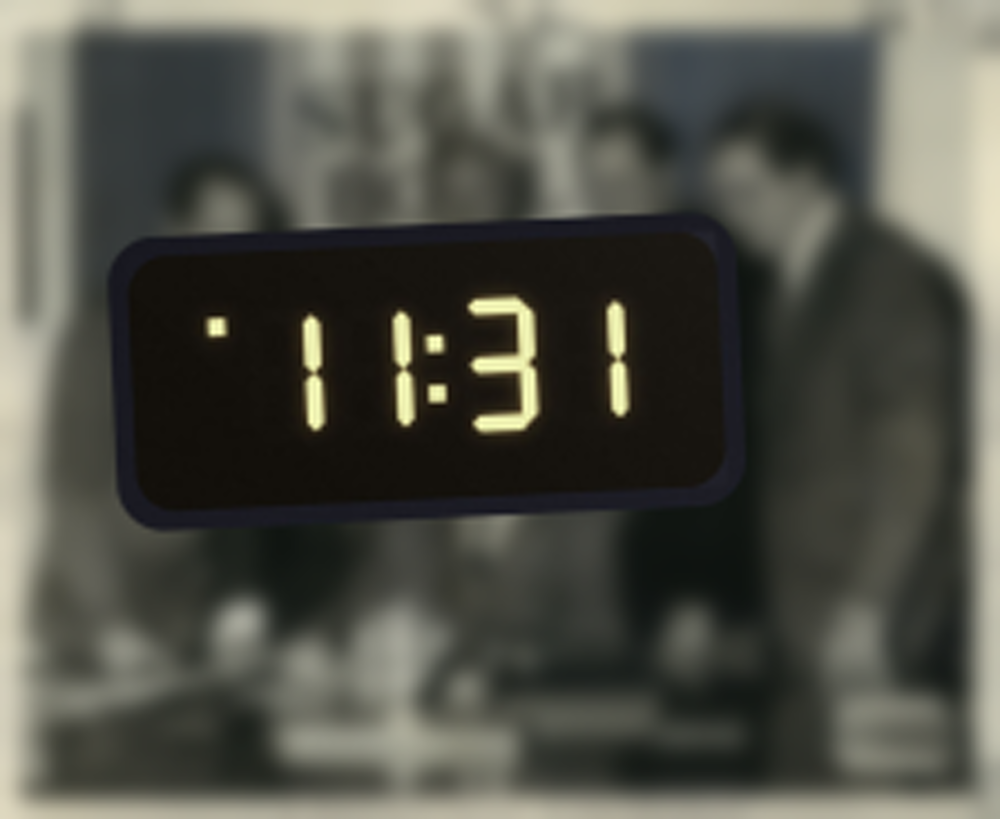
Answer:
{"hour": 11, "minute": 31}
